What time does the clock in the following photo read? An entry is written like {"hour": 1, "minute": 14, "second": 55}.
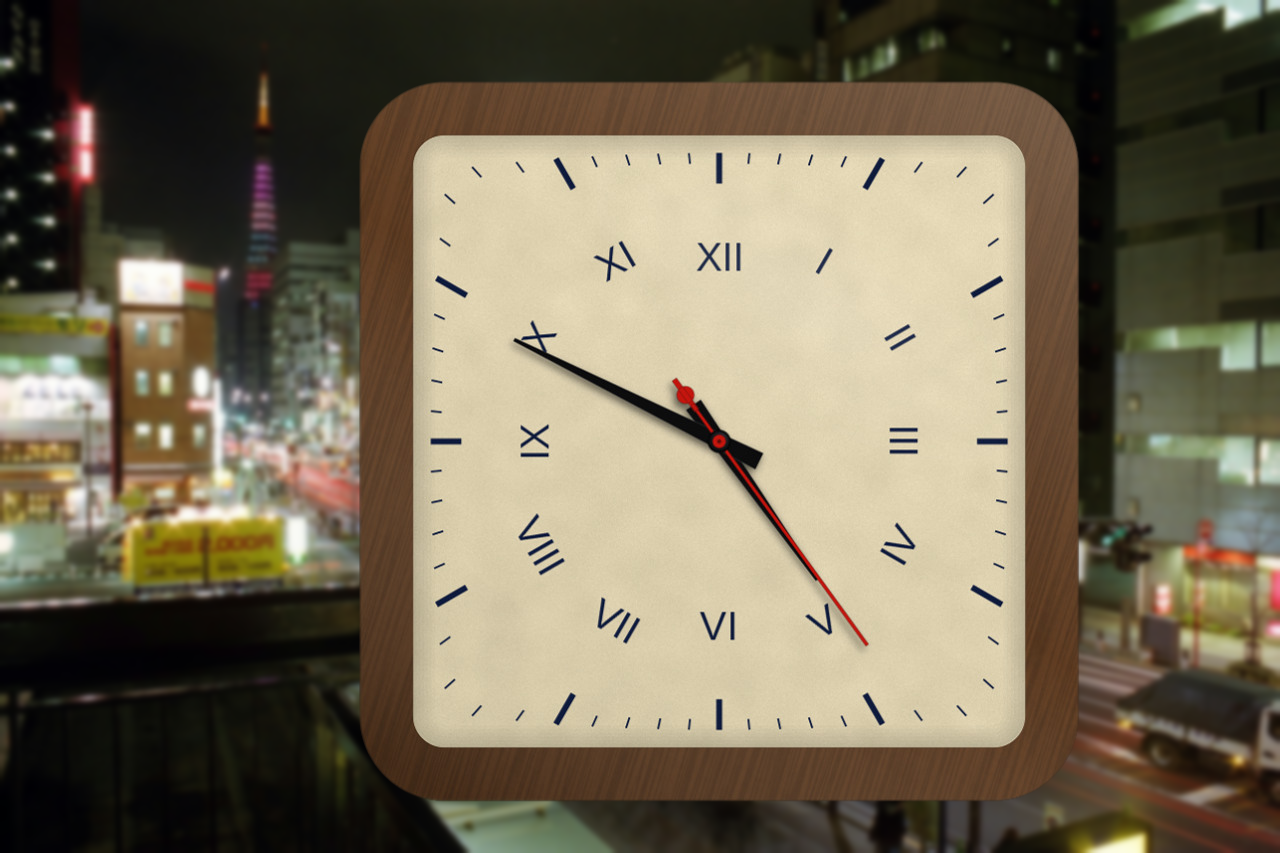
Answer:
{"hour": 4, "minute": 49, "second": 24}
